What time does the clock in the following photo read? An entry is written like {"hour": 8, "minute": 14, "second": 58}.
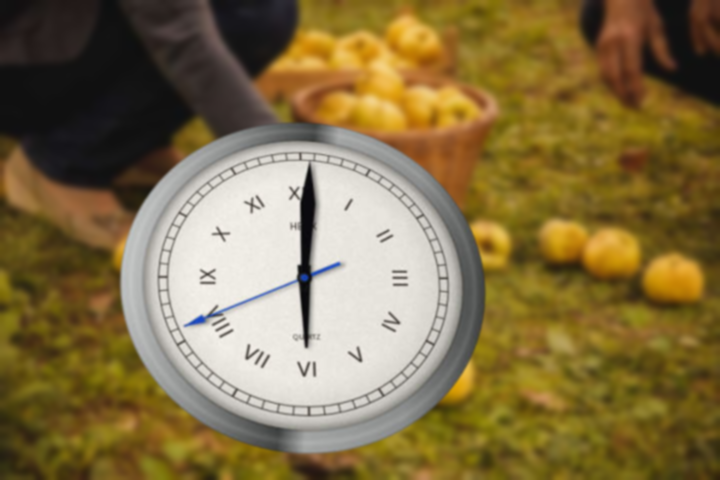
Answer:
{"hour": 6, "minute": 0, "second": 41}
